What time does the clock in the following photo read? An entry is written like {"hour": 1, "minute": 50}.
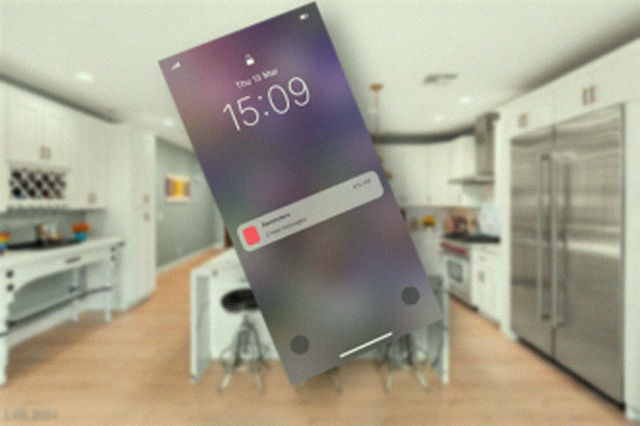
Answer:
{"hour": 15, "minute": 9}
